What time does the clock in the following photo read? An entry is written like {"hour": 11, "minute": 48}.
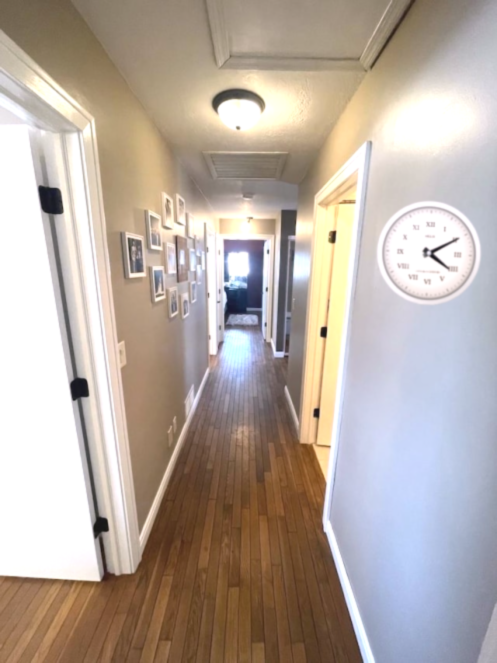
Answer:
{"hour": 4, "minute": 10}
